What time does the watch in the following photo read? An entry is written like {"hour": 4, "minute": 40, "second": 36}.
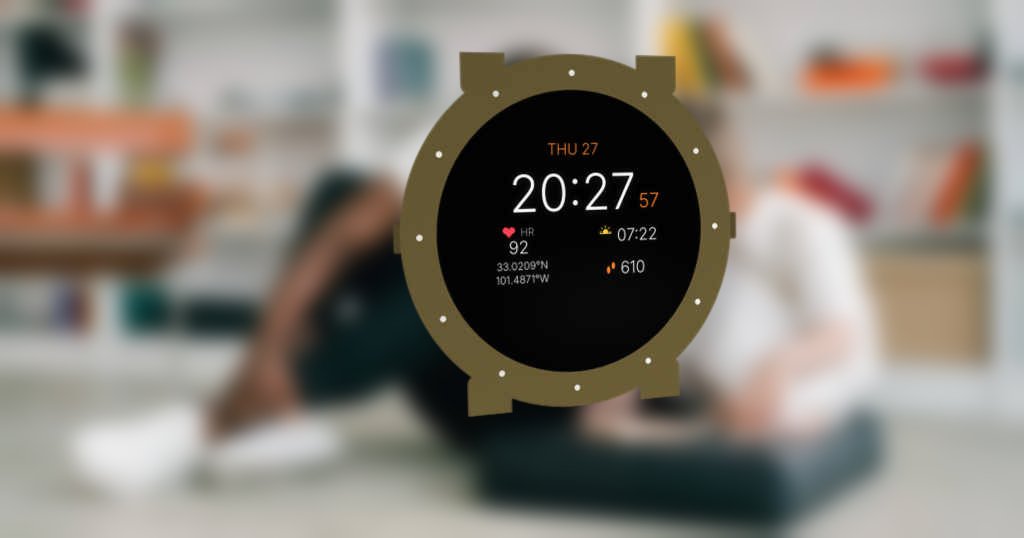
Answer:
{"hour": 20, "minute": 27, "second": 57}
